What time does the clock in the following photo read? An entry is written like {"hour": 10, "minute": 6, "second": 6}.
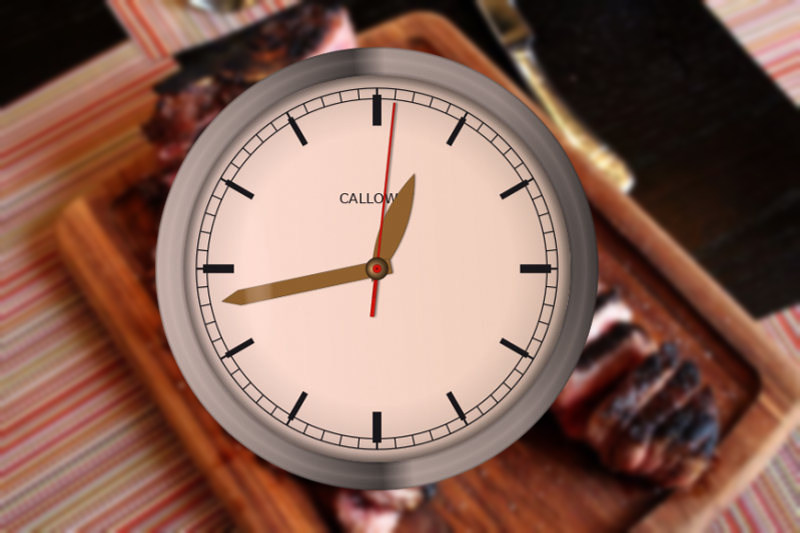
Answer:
{"hour": 12, "minute": 43, "second": 1}
